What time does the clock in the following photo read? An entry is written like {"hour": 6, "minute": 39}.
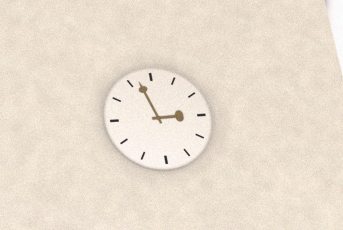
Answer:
{"hour": 2, "minute": 57}
